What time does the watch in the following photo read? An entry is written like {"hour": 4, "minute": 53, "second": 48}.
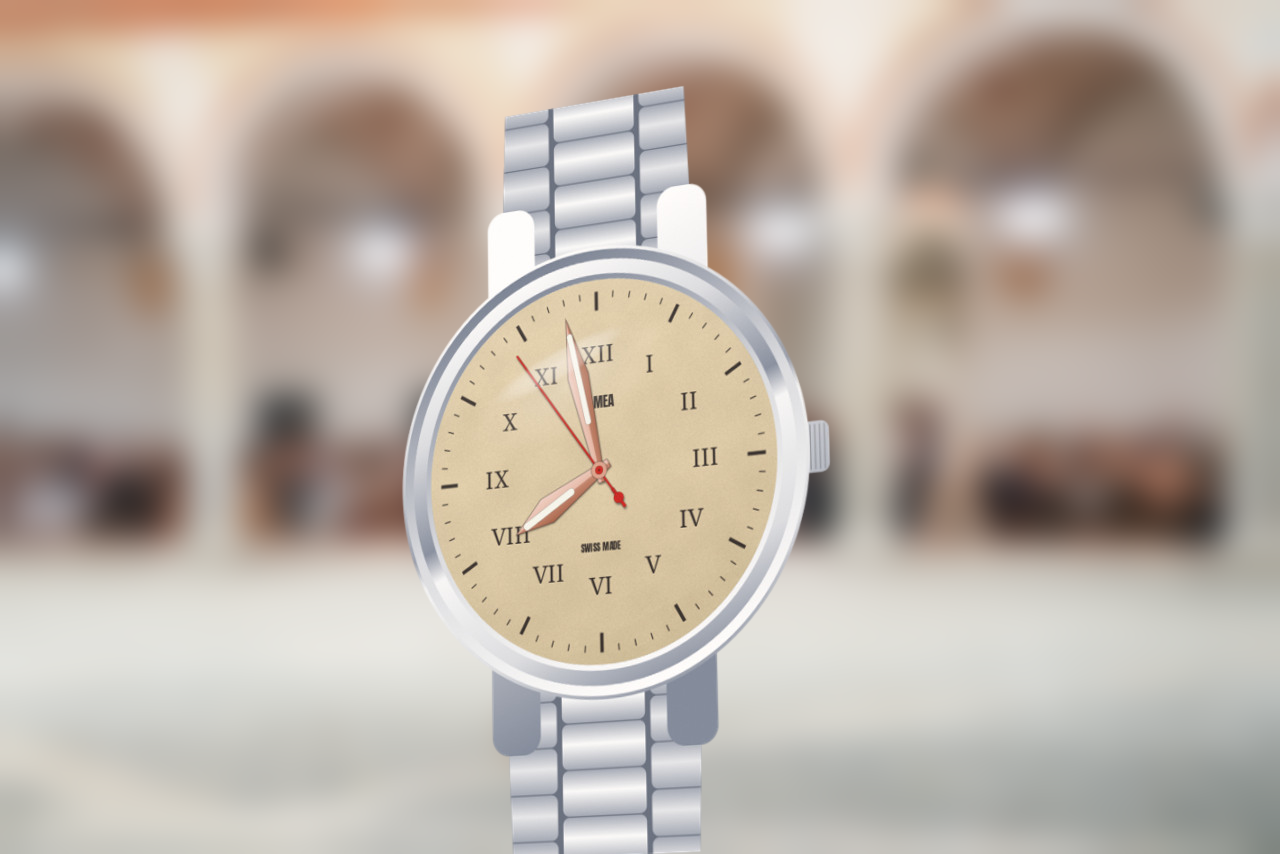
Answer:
{"hour": 7, "minute": 57, "second": 54}
